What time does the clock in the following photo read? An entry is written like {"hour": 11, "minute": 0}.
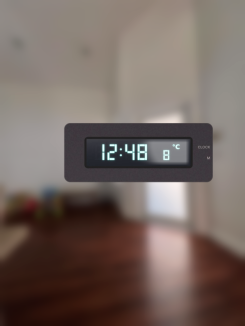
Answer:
{"hour": 12, "minute": 48}
